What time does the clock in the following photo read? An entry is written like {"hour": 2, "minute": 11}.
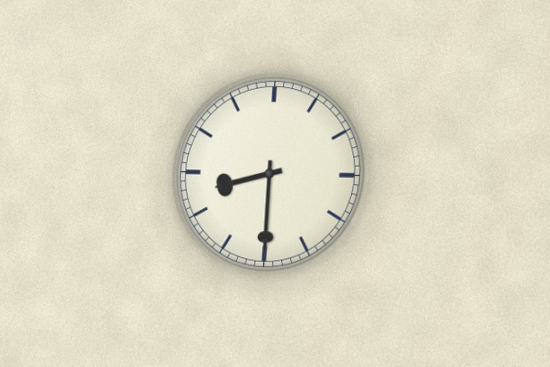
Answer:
{"hour": 8, "minute": 30}
